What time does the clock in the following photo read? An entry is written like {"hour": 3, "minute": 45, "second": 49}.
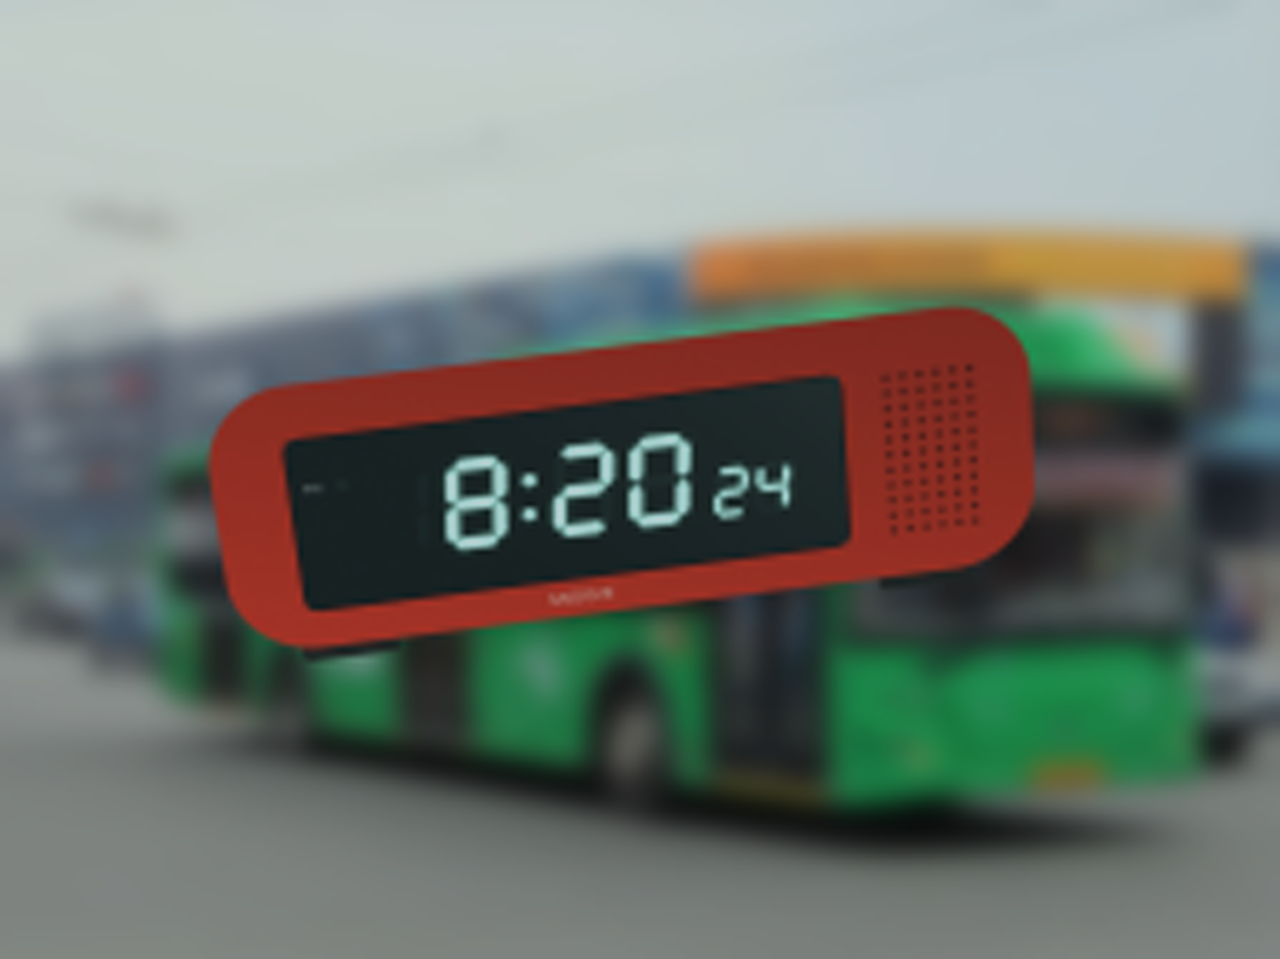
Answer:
{"hour": 8, "minute": 20, "second": 24}
